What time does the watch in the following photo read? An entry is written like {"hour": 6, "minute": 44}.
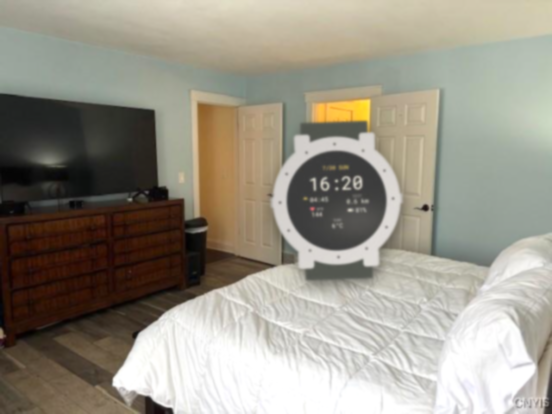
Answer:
{"hour": 16, "minute": 20}
